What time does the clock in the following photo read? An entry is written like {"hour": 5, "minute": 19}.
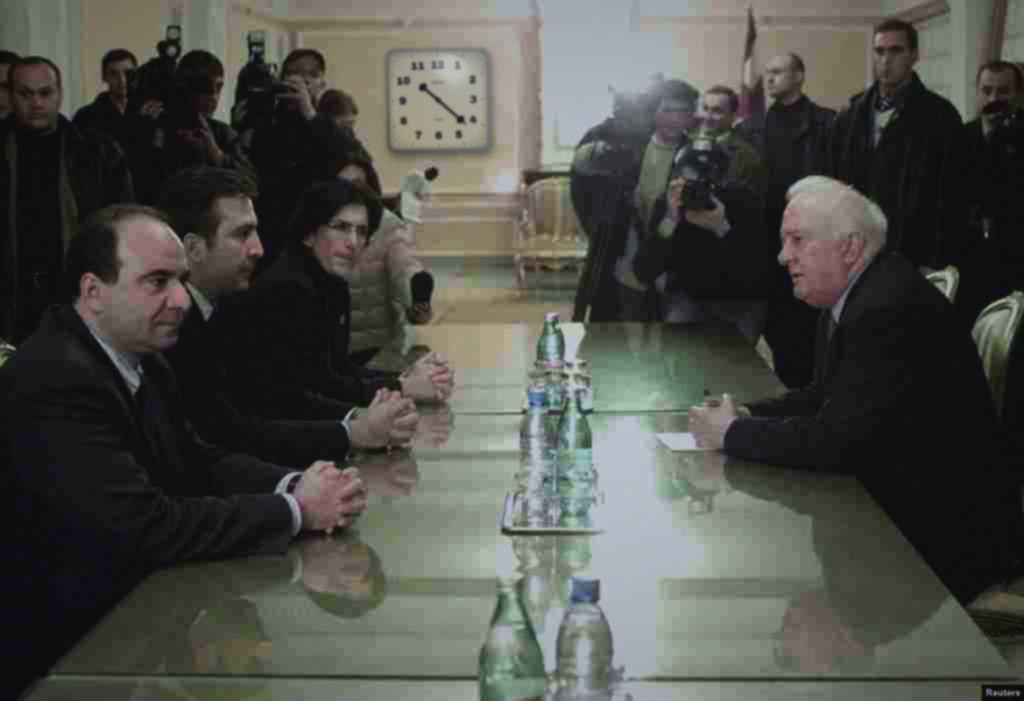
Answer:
{"hour": 10, "minute": 22}
